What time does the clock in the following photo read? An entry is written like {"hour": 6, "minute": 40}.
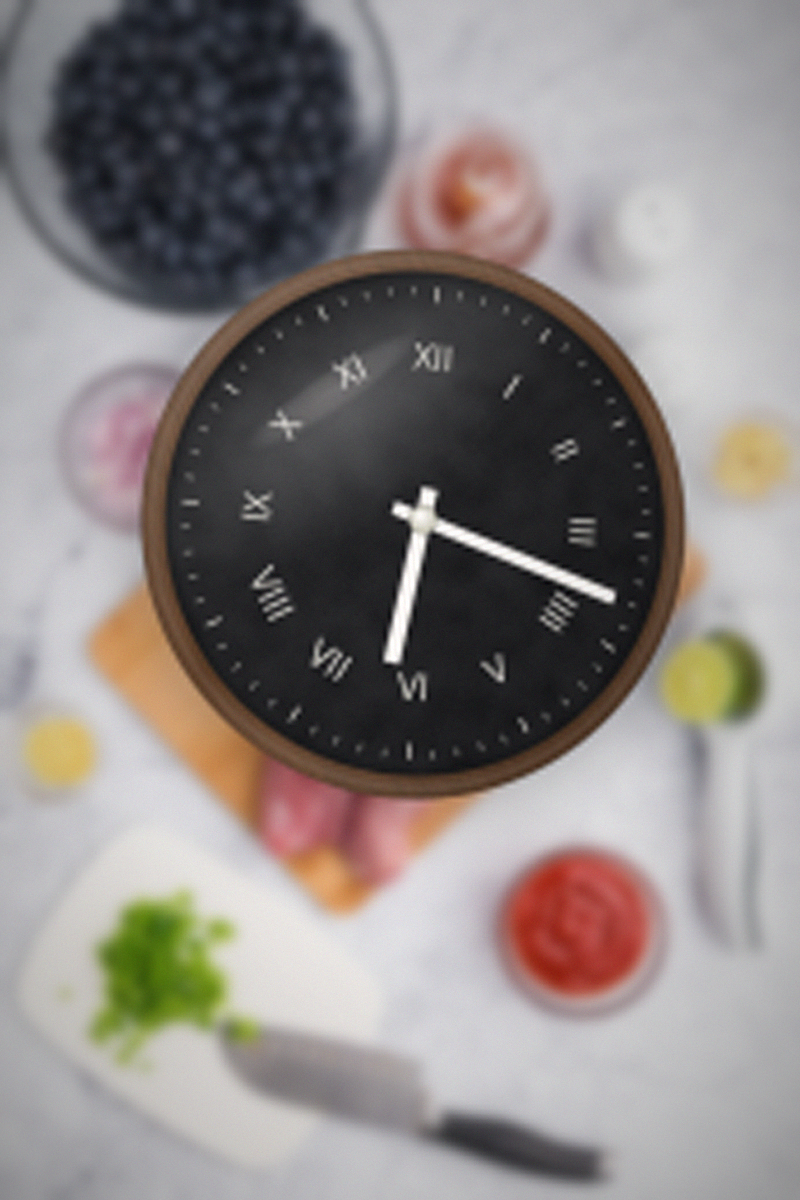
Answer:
{"hour": 6, "minute": 18}
